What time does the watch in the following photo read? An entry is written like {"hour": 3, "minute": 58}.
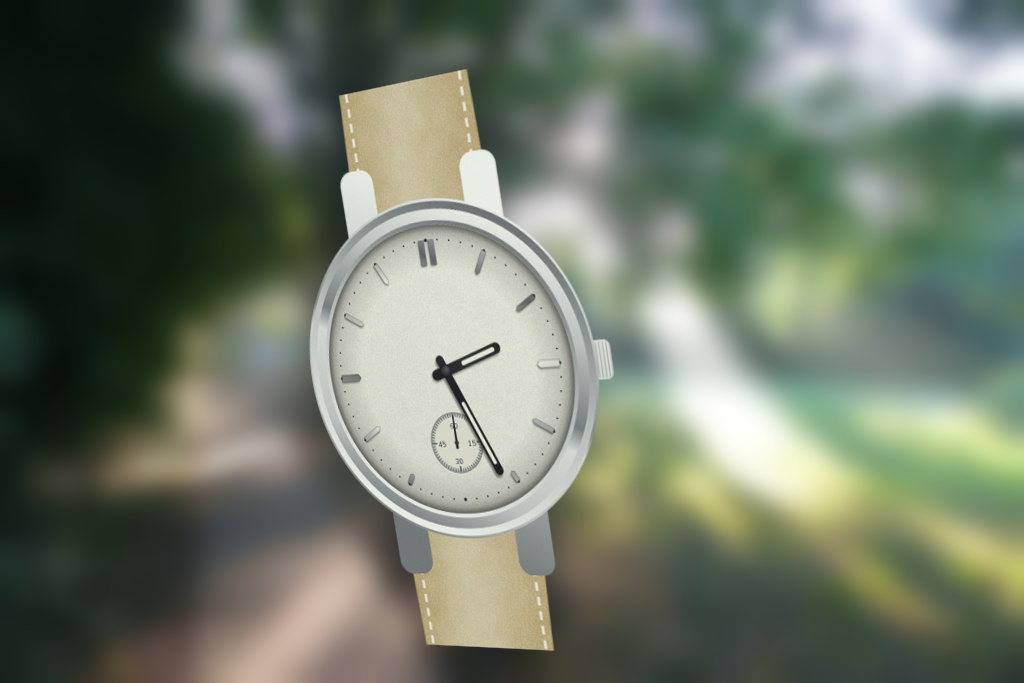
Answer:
{"hour": 2, "minute": 26}
